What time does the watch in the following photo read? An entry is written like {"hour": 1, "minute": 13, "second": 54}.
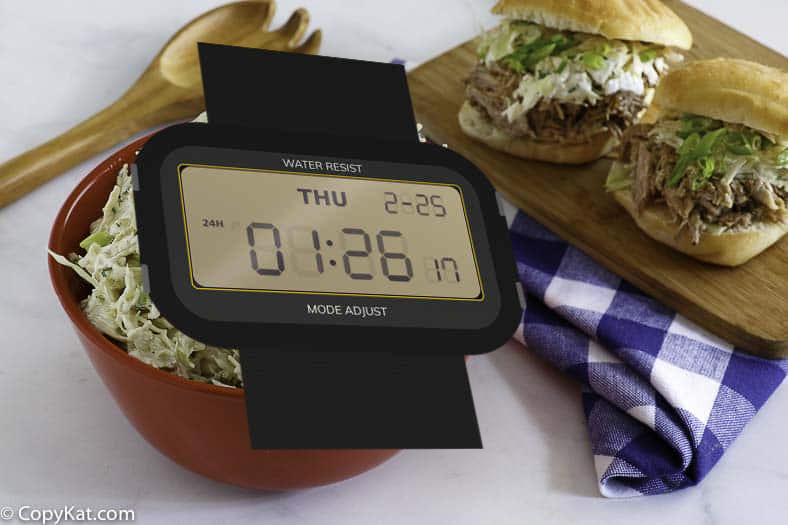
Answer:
{"hour": 1, "minute": 26, "second": 17}
